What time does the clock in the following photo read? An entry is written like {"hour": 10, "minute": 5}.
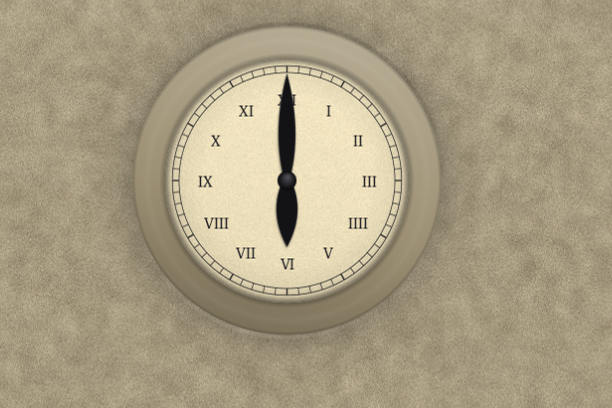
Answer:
{"hour": 6, "minute": 0}
